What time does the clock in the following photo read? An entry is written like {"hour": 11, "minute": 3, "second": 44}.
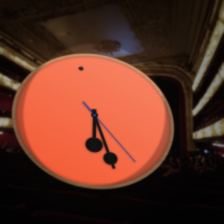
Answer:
{"hour": 6, "minute": 29, "second": 26}
